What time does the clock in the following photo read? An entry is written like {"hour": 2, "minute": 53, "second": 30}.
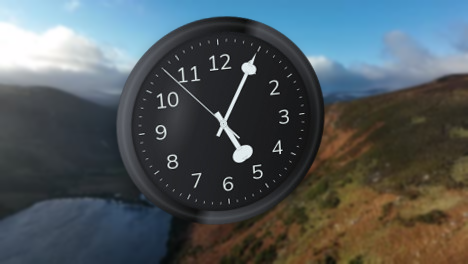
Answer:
{"hour": 5, "minute": 4, "second": 53}
